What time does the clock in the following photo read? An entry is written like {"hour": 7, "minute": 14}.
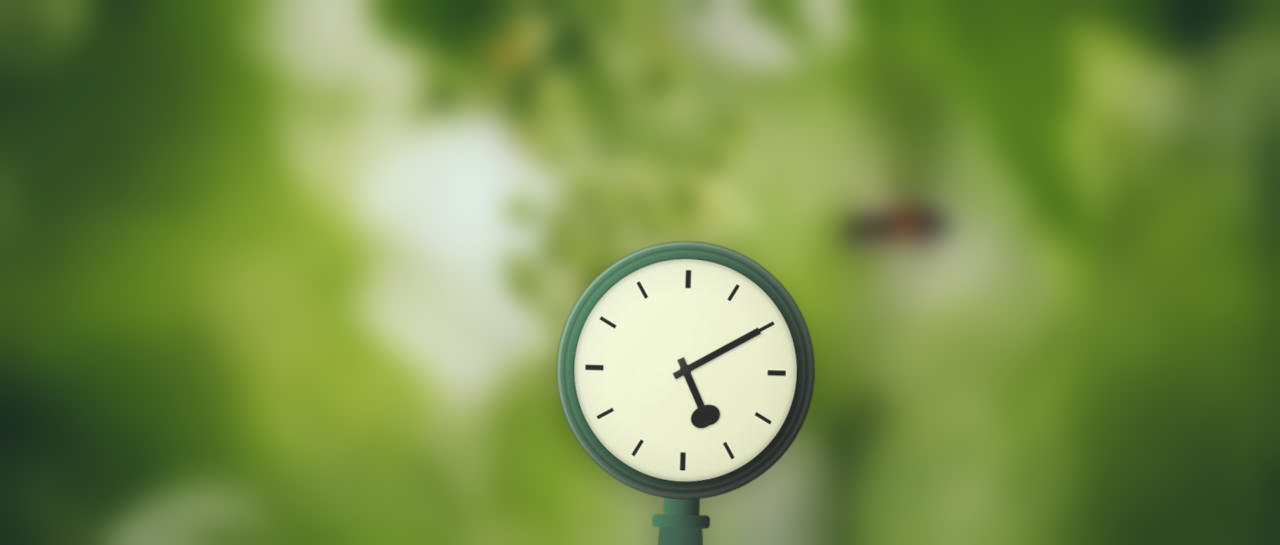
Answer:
{"hour": 5, "minute": 10}
